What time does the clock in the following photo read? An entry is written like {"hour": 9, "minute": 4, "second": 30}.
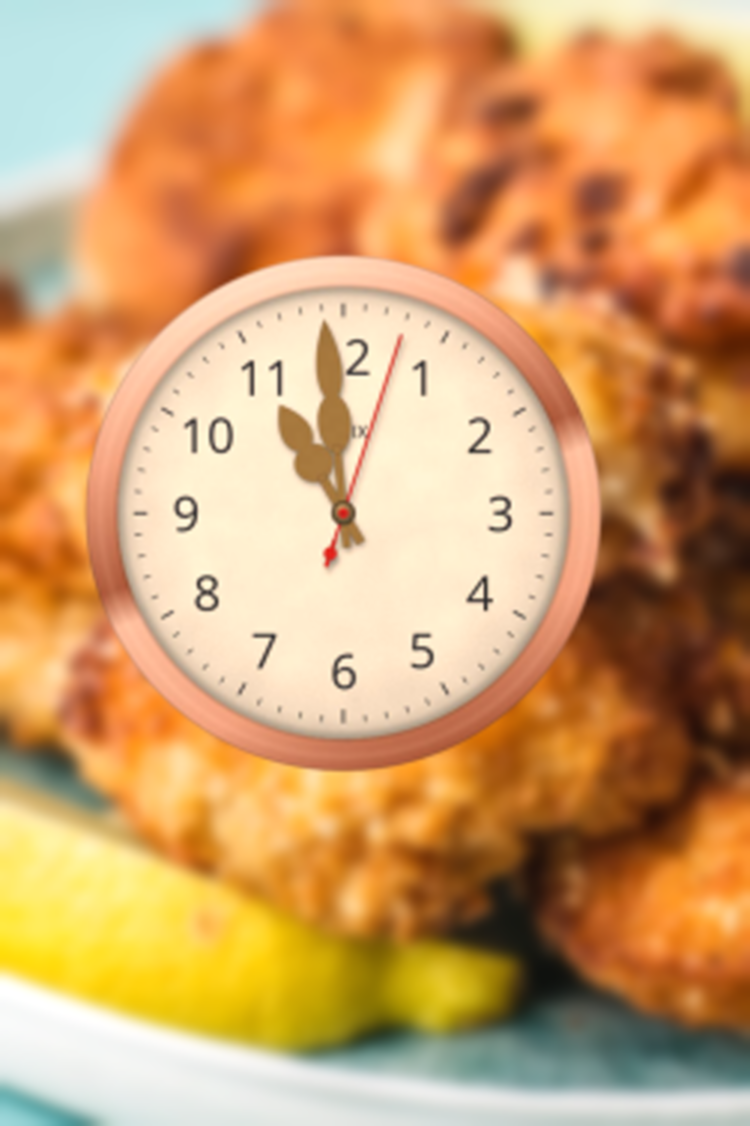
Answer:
{"hour": 10, "minute": 59, "second": 3}
